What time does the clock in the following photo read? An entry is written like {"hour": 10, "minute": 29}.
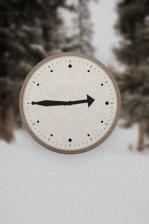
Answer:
{"hour": 2, "minute": 45}
